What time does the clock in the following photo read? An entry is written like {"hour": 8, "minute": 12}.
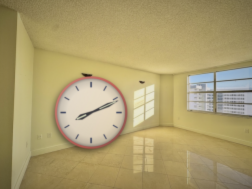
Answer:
{"hour": 8, "minute": 11}
